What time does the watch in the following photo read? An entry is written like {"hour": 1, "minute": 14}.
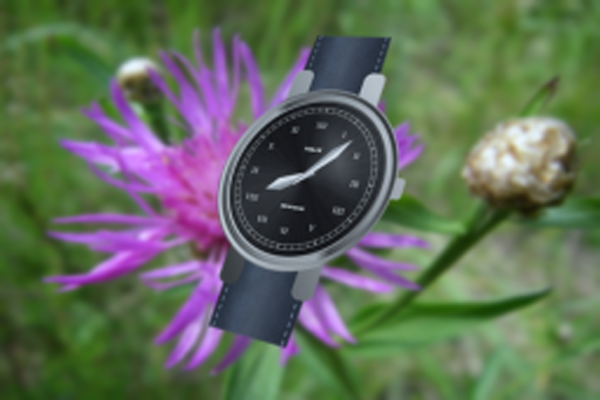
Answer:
{"hour": 8, "minute": 7}
